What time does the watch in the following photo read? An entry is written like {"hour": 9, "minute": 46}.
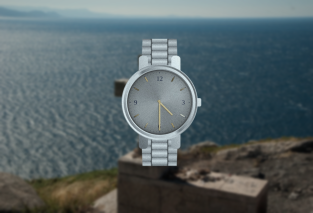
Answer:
{"hour": 4, "minute": 30}
